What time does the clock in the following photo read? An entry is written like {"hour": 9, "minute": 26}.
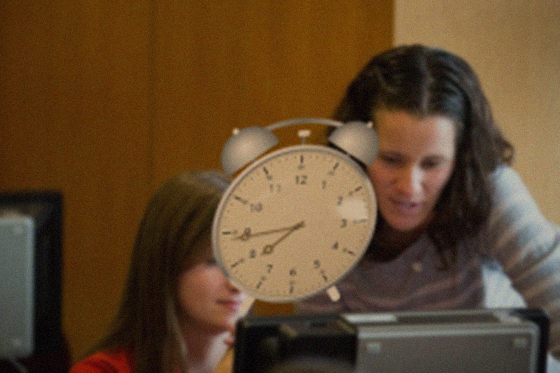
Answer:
{"hour": 7, "minute": 44}
